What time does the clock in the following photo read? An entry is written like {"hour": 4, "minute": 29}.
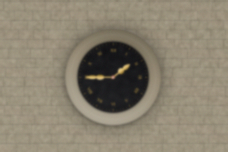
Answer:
{"hour": 1, "minute": 45}
